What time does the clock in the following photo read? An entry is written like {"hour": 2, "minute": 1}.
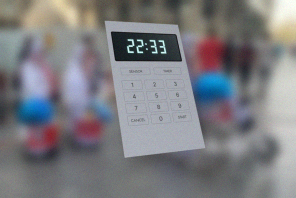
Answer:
{"hour": 22, "minute": 33}
